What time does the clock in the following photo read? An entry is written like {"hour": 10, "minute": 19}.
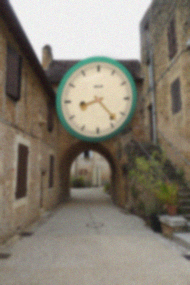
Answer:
{"hour": 8, "minute": 23}
